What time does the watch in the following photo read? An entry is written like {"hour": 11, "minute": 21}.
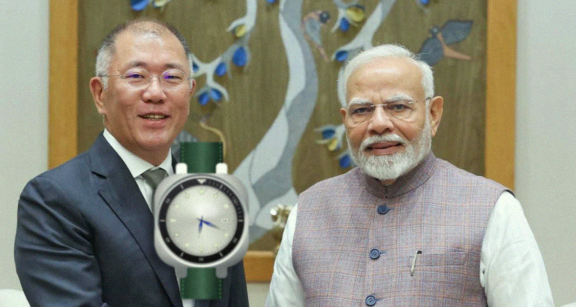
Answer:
{"hour": 6, "minute": 19}
